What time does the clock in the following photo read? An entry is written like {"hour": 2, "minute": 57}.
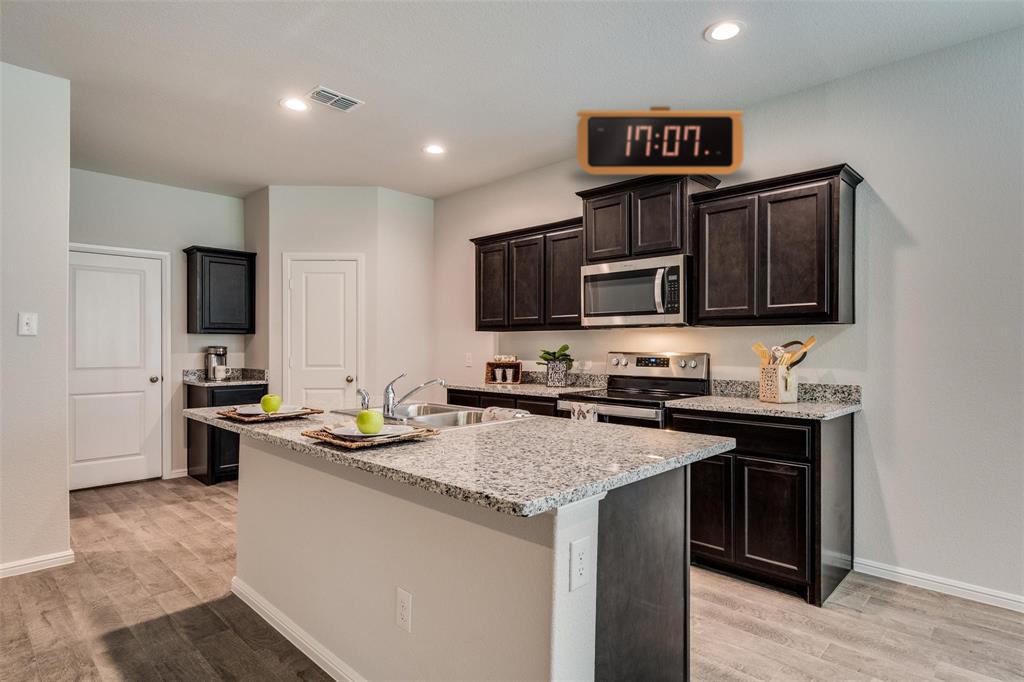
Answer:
{"hour": 17, "minute": 7}
